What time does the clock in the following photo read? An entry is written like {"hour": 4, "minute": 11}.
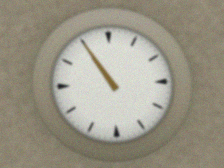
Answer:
{"hour": 10, "minute": 55}
